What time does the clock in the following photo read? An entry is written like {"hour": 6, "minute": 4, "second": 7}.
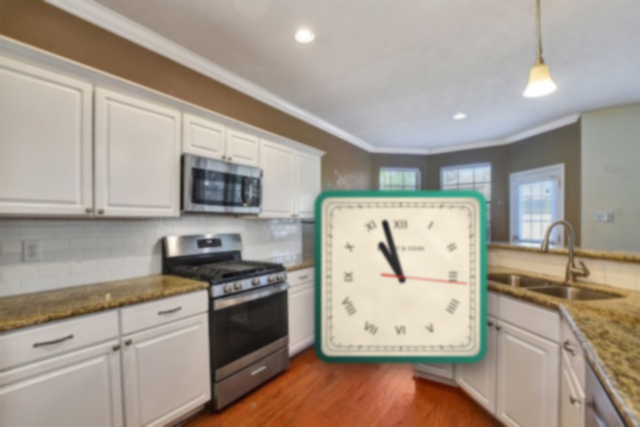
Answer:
{"hour": 10, "minute": 57, "second": 16}
